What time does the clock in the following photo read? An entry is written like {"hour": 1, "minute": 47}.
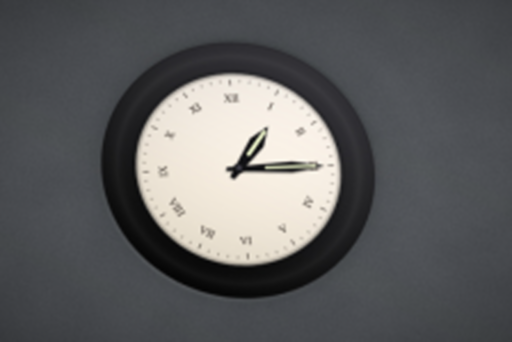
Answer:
{"hour": 1, "minute": 15}
